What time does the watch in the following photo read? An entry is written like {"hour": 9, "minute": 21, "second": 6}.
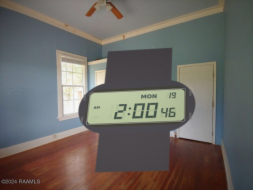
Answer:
{"hour": 2, "minute": 0, "second": 46}
